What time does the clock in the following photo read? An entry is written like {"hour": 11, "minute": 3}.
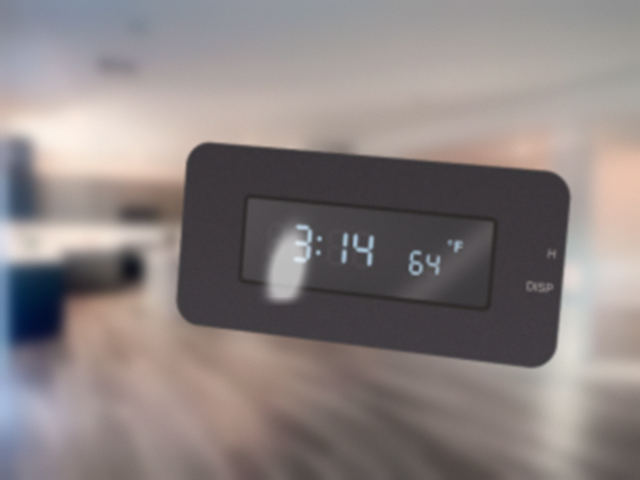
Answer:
{"hour": 3, "minute": 14}
